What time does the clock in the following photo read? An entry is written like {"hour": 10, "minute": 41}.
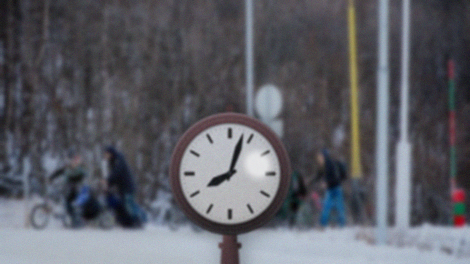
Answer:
{"hour": 8, "minute": 3}
